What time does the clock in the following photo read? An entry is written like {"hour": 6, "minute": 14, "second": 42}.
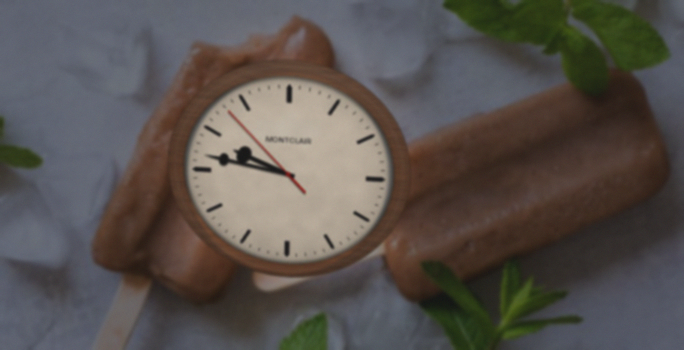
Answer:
{"hour": 9, "minute": 46, "second": 53}
